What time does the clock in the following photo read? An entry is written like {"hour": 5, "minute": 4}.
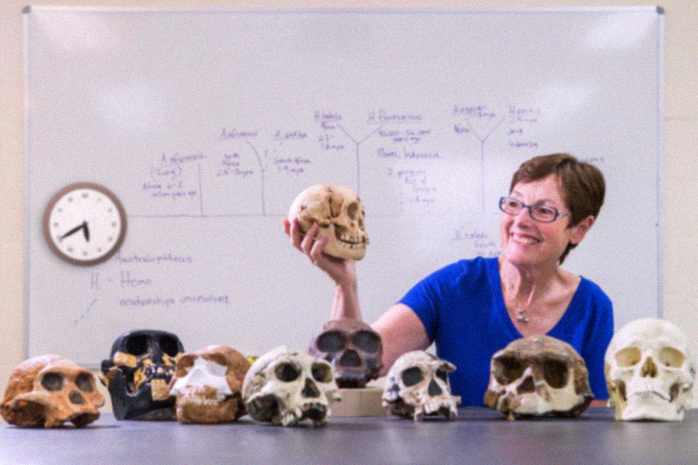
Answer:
{"hour": 5, "minute": 40}
